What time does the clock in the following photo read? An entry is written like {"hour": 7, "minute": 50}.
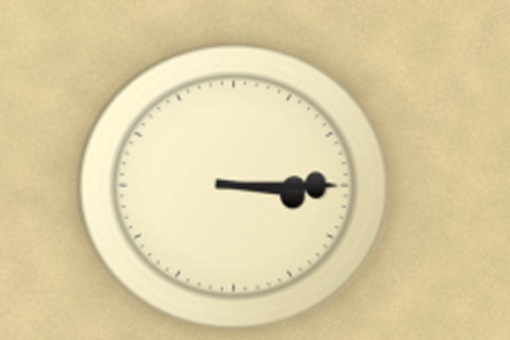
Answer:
{"hour": 3, "minute": 15}
